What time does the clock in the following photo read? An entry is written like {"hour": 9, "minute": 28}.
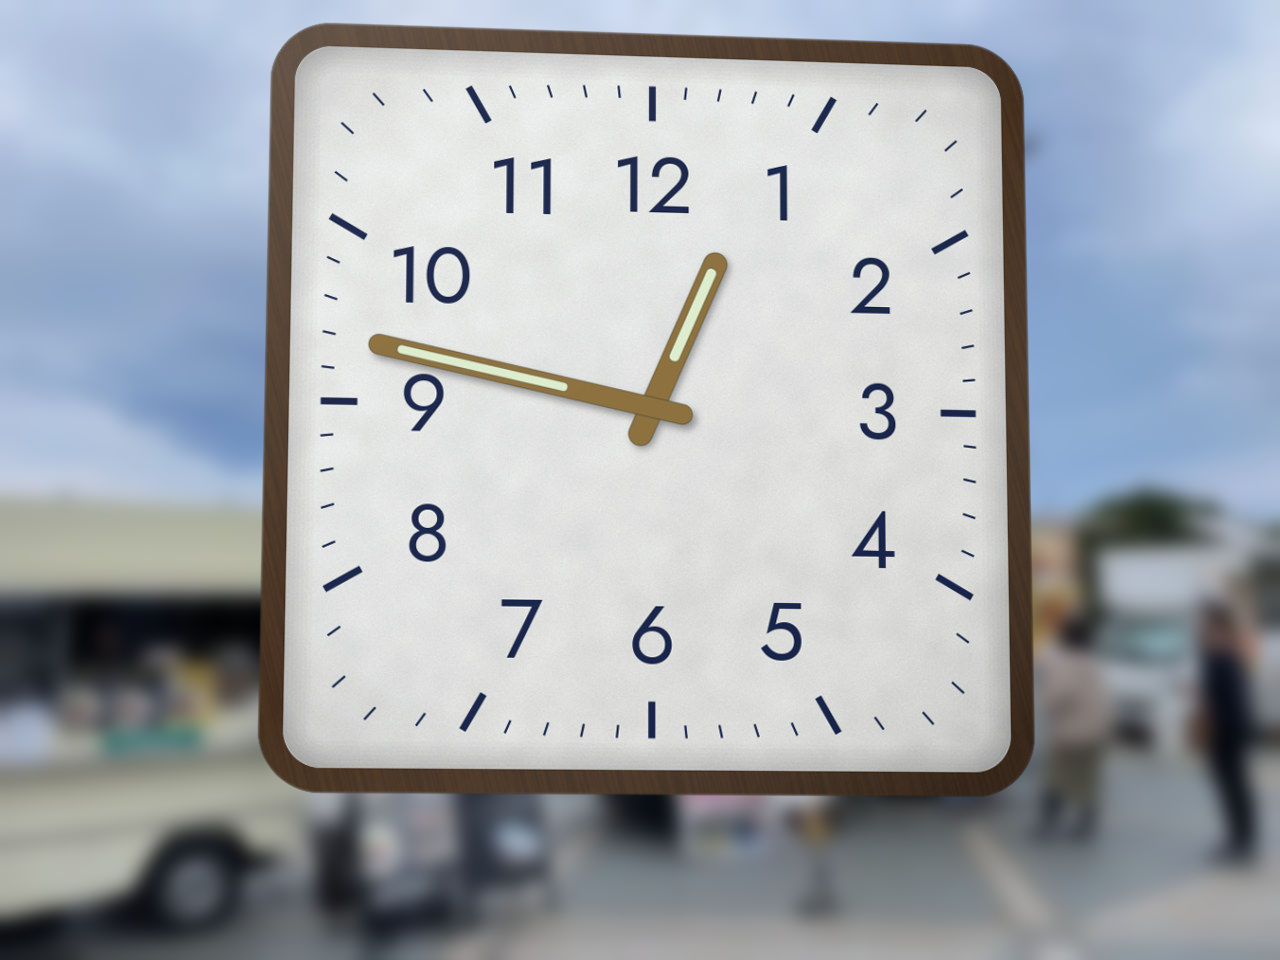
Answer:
{"hour": 12, "minute": 47}
